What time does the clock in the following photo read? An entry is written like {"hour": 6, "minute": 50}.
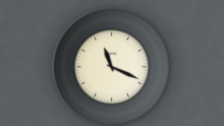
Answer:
{"hour": 11, "minute": 19}
